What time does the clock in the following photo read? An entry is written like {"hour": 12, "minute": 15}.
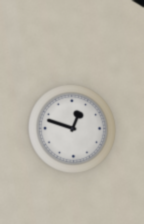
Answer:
{"hour": 12, "minute": 48}
